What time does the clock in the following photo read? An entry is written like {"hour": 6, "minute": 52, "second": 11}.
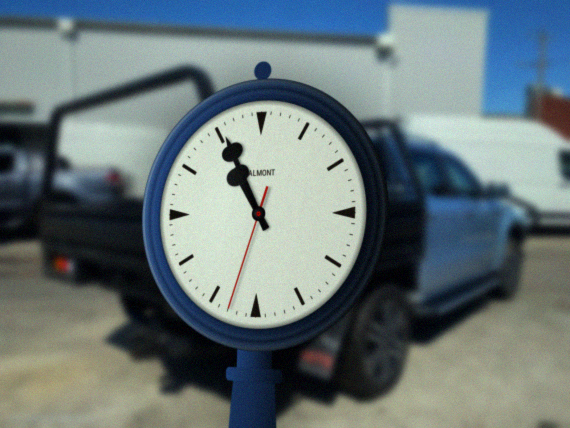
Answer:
{"hour": 10, "minute": 55, "second": 33}
